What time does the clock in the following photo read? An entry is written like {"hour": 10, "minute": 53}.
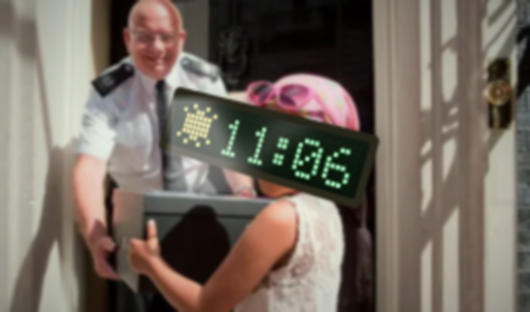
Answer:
{"hour": 11, "minute": 6}
